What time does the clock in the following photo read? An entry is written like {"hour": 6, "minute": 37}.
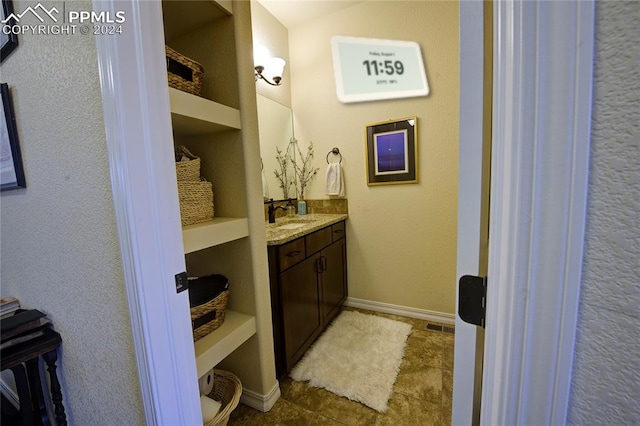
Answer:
{"hour": 11, "minute": 59}
